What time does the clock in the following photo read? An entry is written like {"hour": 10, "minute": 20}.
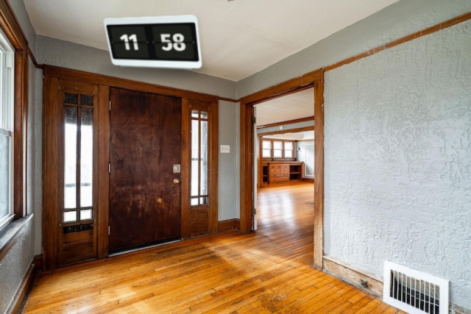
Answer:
{"hour": 11, "minute": 58}
